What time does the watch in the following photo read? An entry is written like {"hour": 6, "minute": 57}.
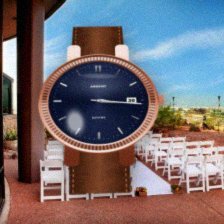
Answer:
{"hour": 3, "minute": 16}
